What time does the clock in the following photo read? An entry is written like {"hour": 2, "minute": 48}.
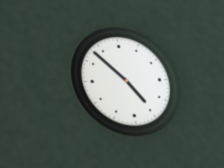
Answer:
{"hour": 4, "minute": 53}
